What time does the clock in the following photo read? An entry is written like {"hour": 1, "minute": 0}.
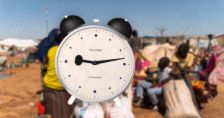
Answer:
{"hour": 9, "minute": 13}
